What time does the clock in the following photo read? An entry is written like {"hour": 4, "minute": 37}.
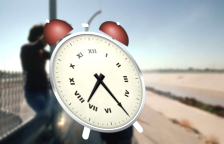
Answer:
{"hour": 7, "minute": 25}
